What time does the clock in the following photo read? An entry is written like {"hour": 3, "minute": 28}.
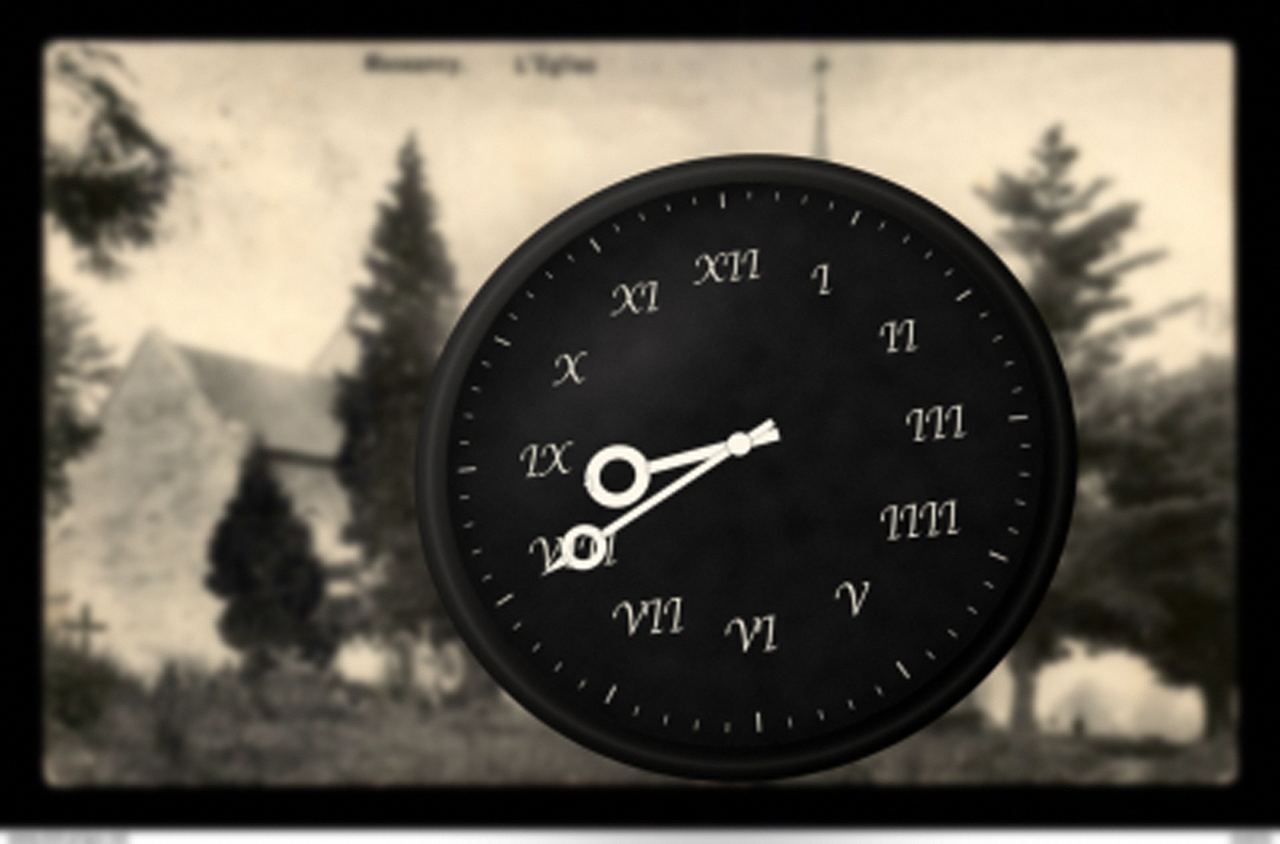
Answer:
{"hour": 8, "minute": 40}
